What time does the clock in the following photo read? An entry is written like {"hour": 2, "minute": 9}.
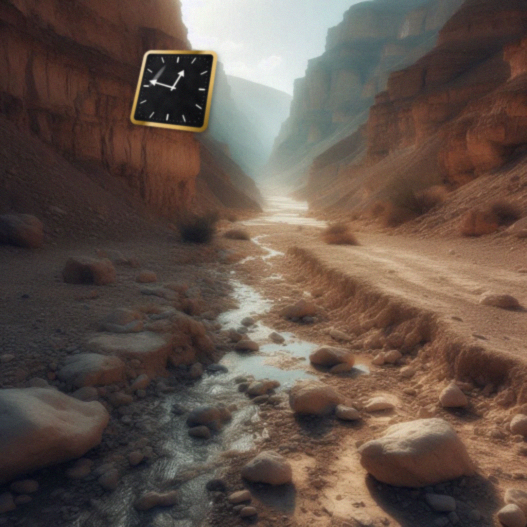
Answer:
{"hour": 12, "minute": 47}
